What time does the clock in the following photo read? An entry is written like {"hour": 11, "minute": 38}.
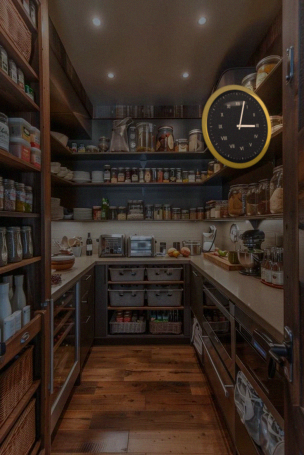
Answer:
{"hour": 3, "minute": 3}
